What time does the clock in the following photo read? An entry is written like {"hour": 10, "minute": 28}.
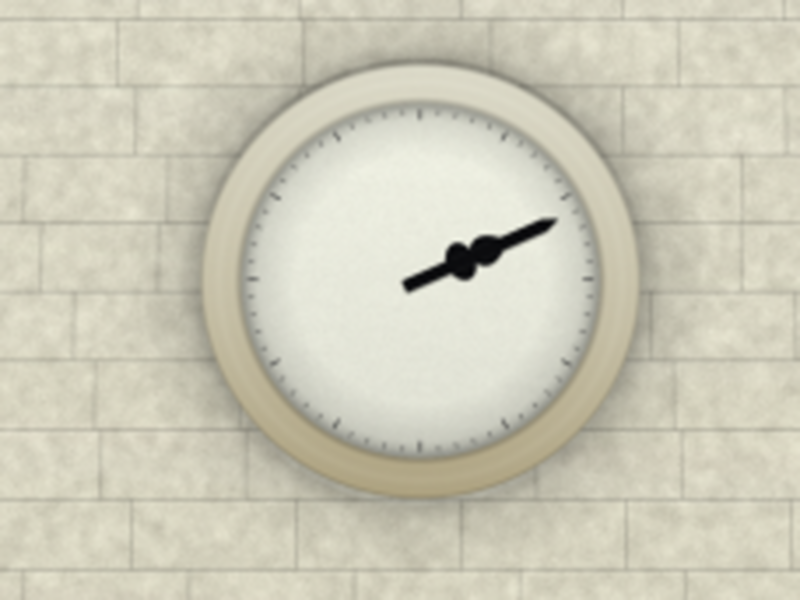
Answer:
{"hour": 2, "minute": 11}
